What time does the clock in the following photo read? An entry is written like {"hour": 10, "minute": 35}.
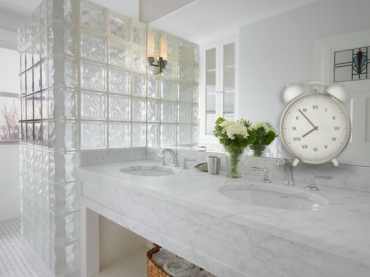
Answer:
{"hour": 7, "minute": 53}
